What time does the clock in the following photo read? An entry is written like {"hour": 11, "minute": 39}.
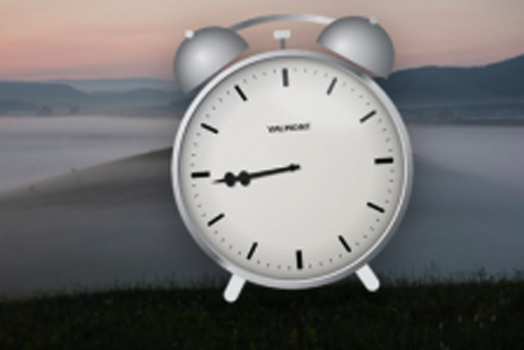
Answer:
{"hour": 8, "minute": 44}
